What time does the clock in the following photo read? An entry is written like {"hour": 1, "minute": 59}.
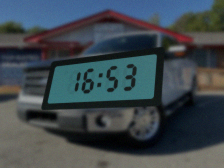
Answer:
{"hour": 16, "minute": 53}
